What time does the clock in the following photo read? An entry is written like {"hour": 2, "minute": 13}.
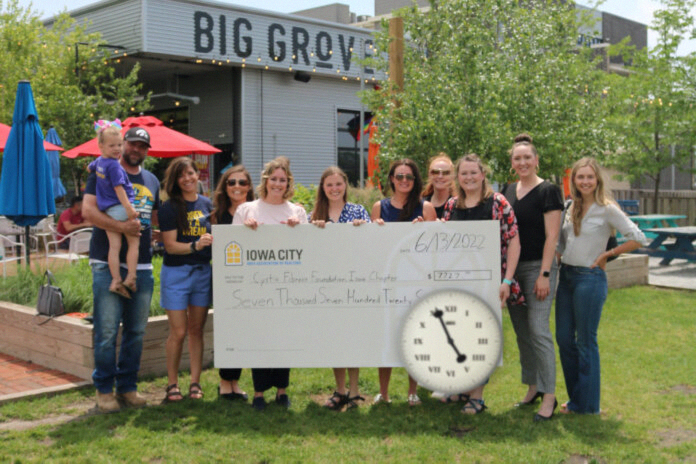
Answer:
{"hour": 4, "minute": 56}
